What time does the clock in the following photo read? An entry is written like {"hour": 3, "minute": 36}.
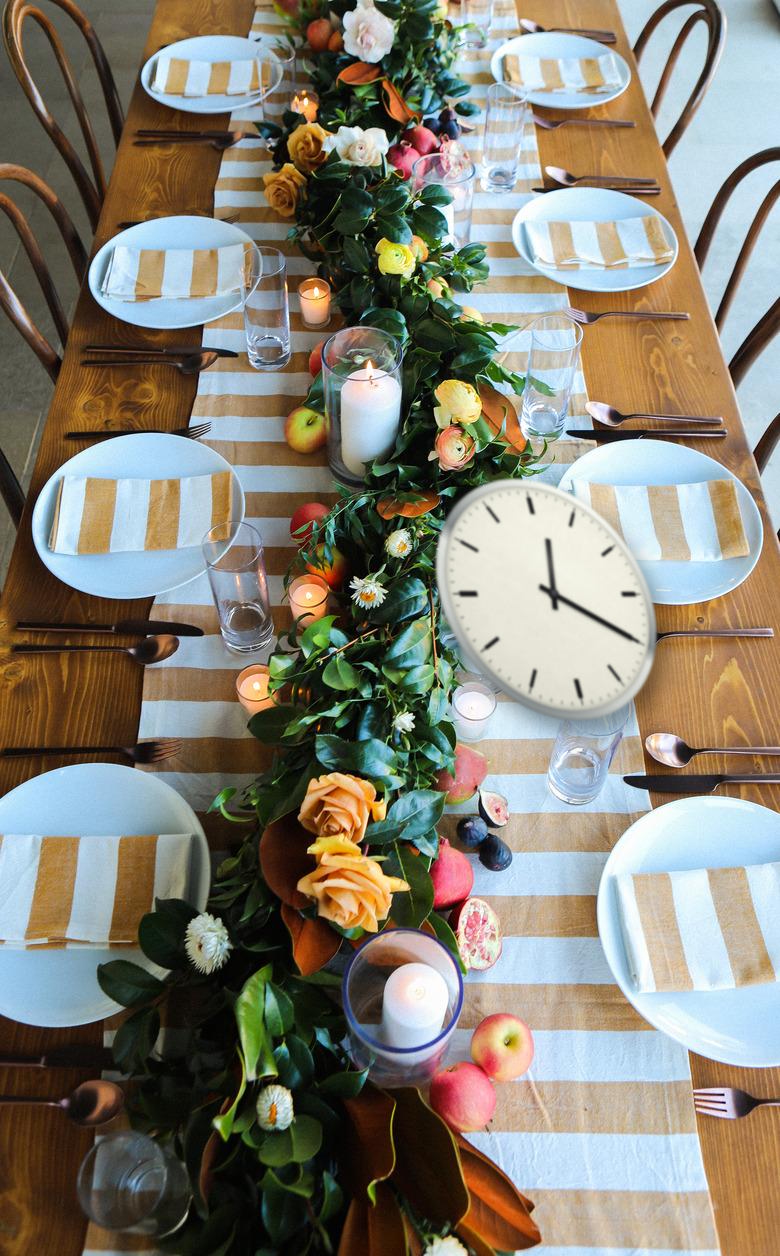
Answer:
{"hour": 12, "minute": 20}
